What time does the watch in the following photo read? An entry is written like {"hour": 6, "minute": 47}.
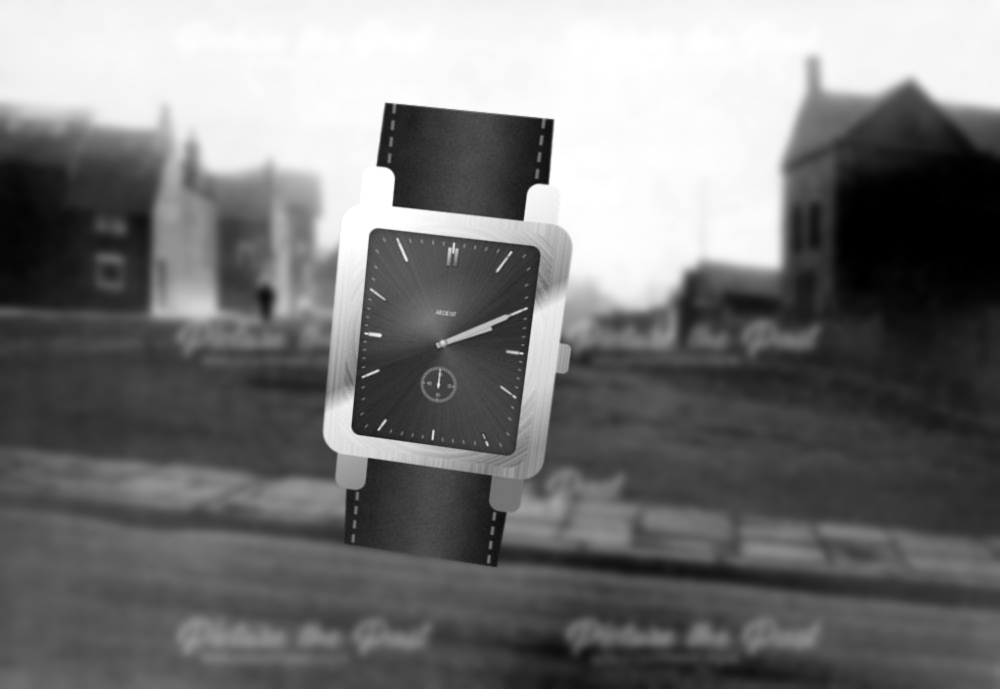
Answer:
{"hour": 2, "minute": 10}
